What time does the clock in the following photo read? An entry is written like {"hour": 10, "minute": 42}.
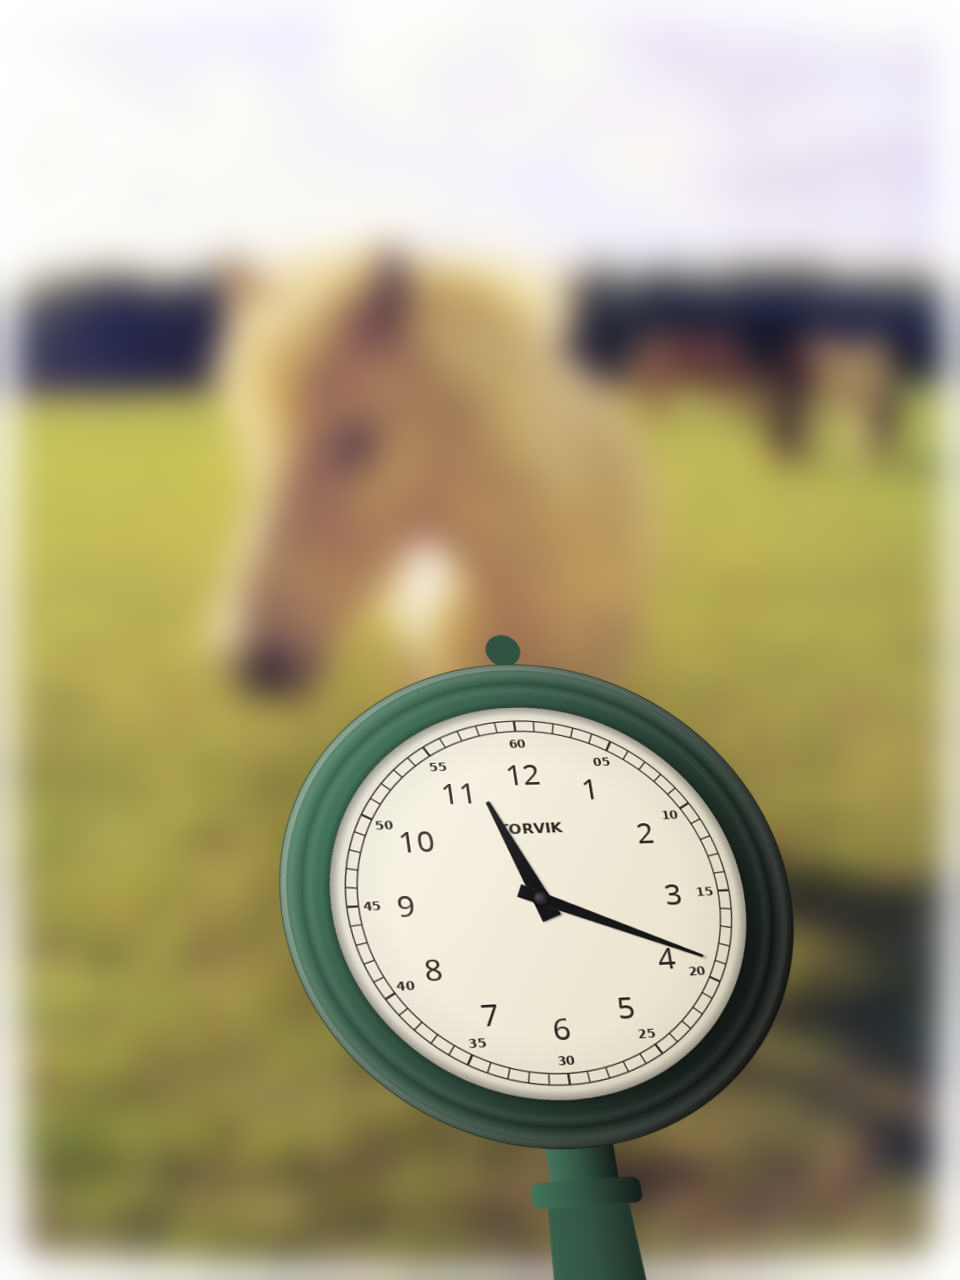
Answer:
{"hour": 11, "minute": 19}
